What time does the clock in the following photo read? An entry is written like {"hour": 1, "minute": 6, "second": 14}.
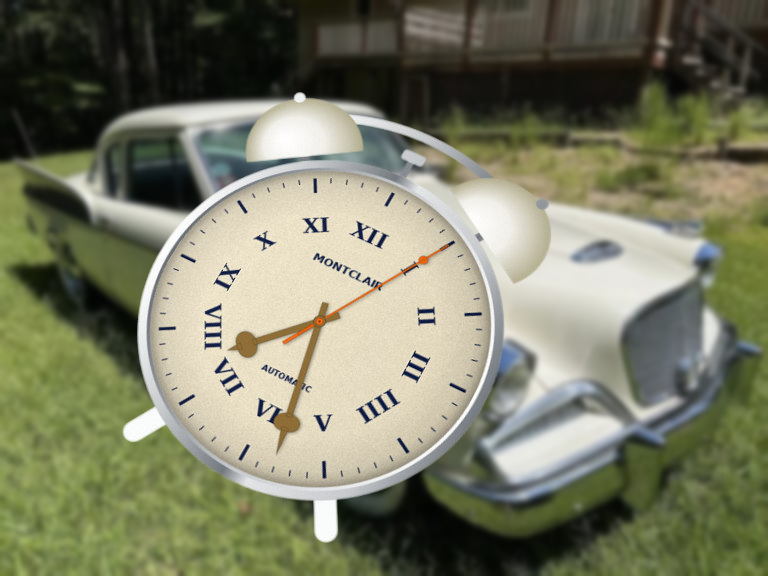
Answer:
{"hour": 7, "minute": 28, "second": 5}
